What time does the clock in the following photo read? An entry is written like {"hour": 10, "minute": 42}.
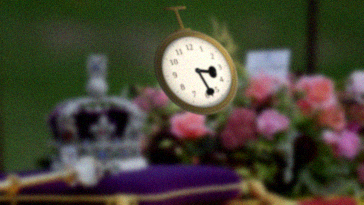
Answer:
{"hour": 3, "minute": 28}
